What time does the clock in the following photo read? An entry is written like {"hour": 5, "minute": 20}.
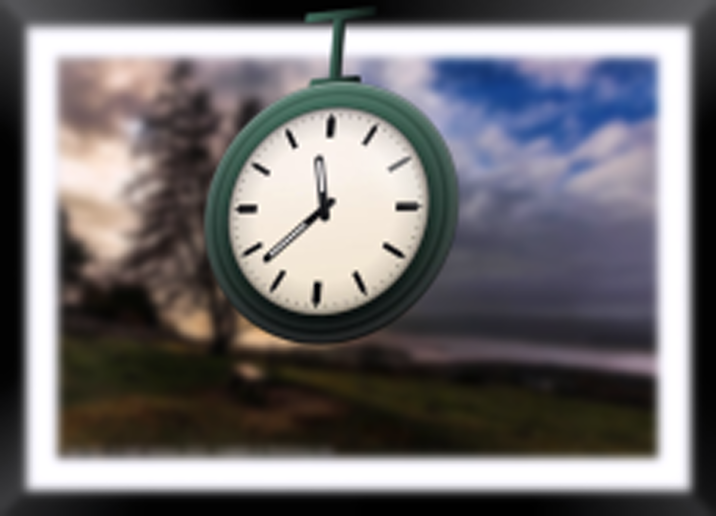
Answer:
{"hour": 11, "minute": 38}
